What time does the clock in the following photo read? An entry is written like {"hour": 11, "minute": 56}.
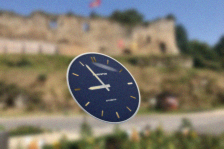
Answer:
{"hour": 8, "minute": 56}
